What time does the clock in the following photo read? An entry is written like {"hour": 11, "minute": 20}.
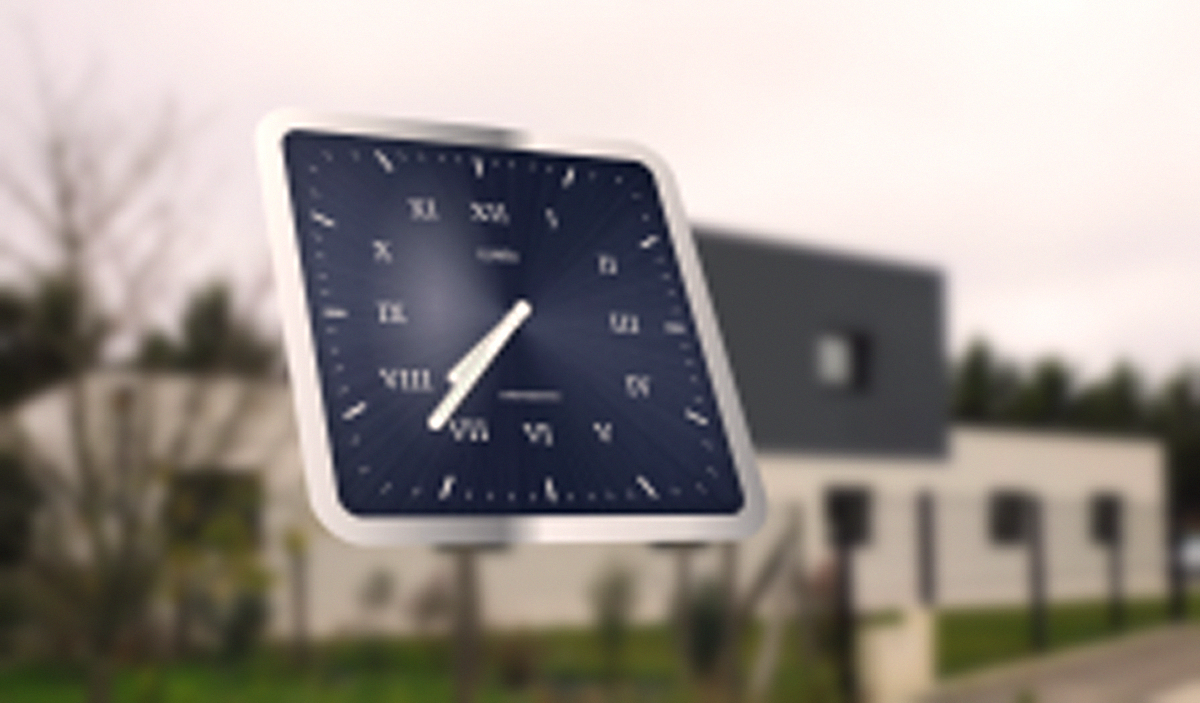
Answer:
{"hour": 7, "minute": 37}
